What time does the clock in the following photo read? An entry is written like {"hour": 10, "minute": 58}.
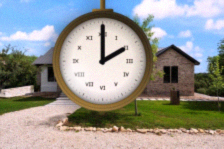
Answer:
{"hour": 2, "minute": 0}
